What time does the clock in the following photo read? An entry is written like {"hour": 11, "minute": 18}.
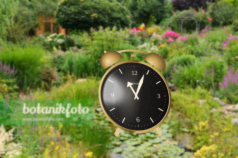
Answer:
{"hour": 11, "minute": 4}
